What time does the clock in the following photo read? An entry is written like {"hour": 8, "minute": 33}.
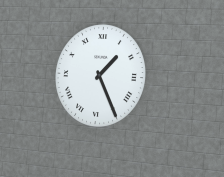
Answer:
{"hour": 1, "minute": 25}
